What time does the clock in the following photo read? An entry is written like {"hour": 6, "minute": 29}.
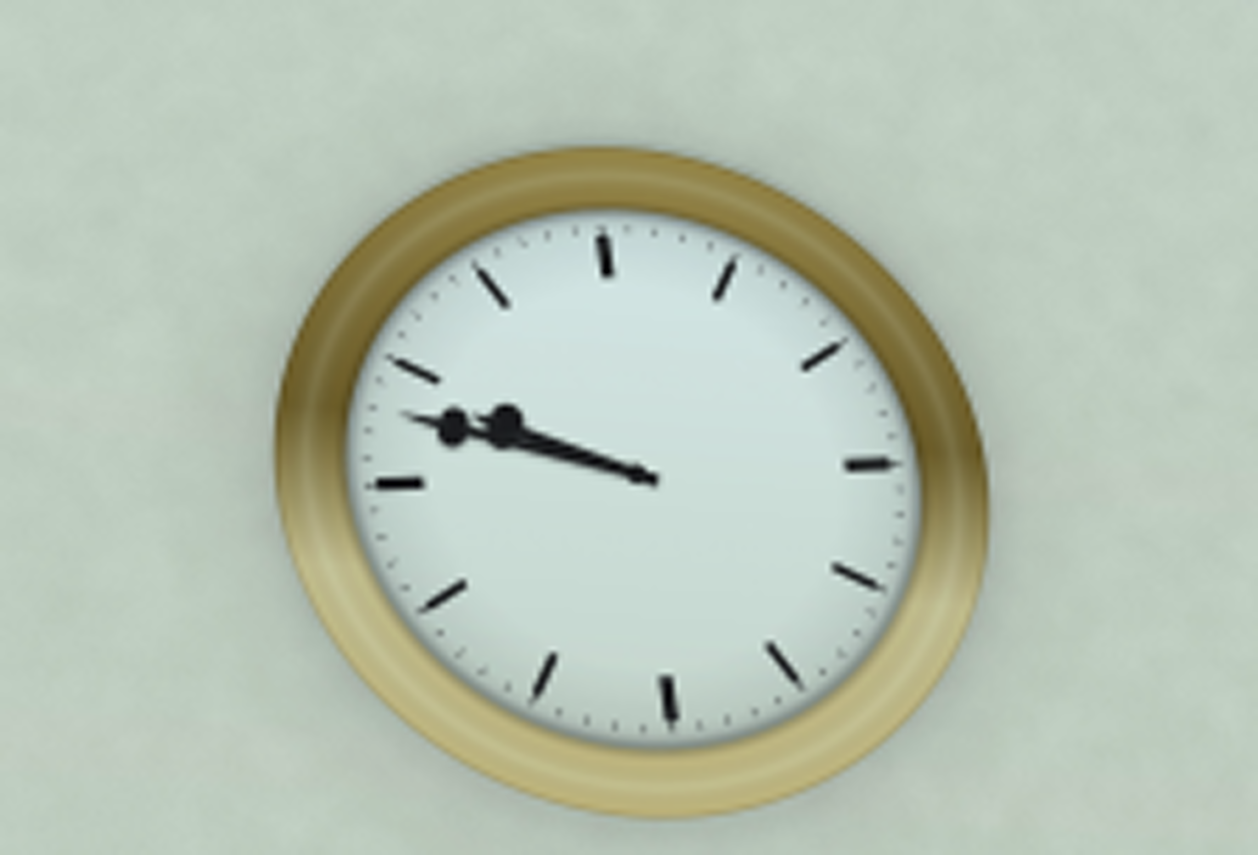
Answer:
{"hour": 9, "minute": 48}
